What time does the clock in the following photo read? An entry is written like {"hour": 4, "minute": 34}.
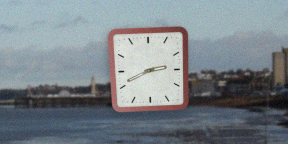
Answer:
{"hour": 2, "minute": 41}
